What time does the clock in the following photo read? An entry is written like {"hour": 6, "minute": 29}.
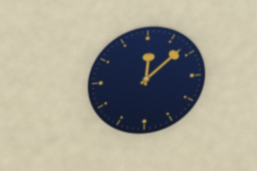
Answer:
{"hour": 12, "minute": 8}
